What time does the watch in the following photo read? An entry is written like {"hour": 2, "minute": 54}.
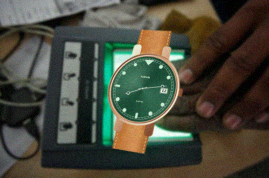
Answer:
{"hour": 8, "minute": 13}
